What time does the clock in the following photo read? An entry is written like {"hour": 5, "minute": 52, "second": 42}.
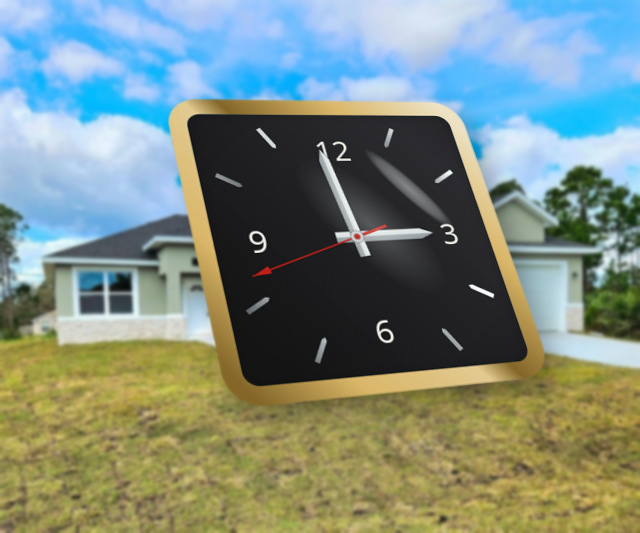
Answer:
{"hour": 2, "minute": 58, "second": 42}
